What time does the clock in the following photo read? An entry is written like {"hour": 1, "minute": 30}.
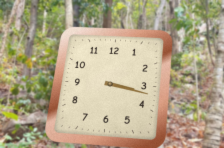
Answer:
{"hour": 3, "minute": 17}
